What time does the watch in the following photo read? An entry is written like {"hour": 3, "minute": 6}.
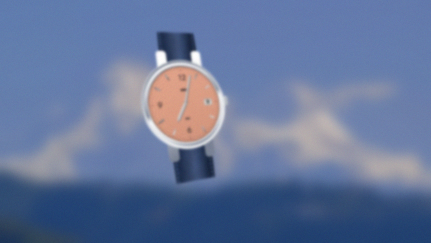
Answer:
{"hour": 7, "minute": 3}
